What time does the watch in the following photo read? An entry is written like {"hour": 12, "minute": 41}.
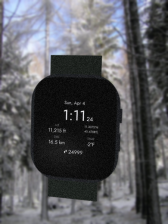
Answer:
{"hour": 1, "minute": 11}
